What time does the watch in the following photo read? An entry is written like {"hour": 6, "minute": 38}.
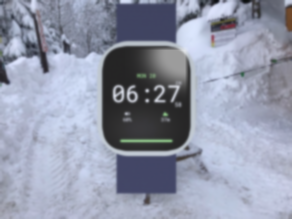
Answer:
{"hour": 6, "minute": 27}
